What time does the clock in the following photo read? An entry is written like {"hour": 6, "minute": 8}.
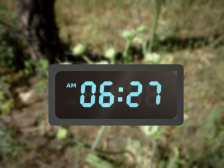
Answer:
{"hour": 6, "minute": 27}
